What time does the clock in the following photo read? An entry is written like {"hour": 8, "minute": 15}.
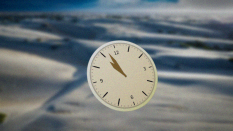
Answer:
{"hour": 10, "minute": 57}
